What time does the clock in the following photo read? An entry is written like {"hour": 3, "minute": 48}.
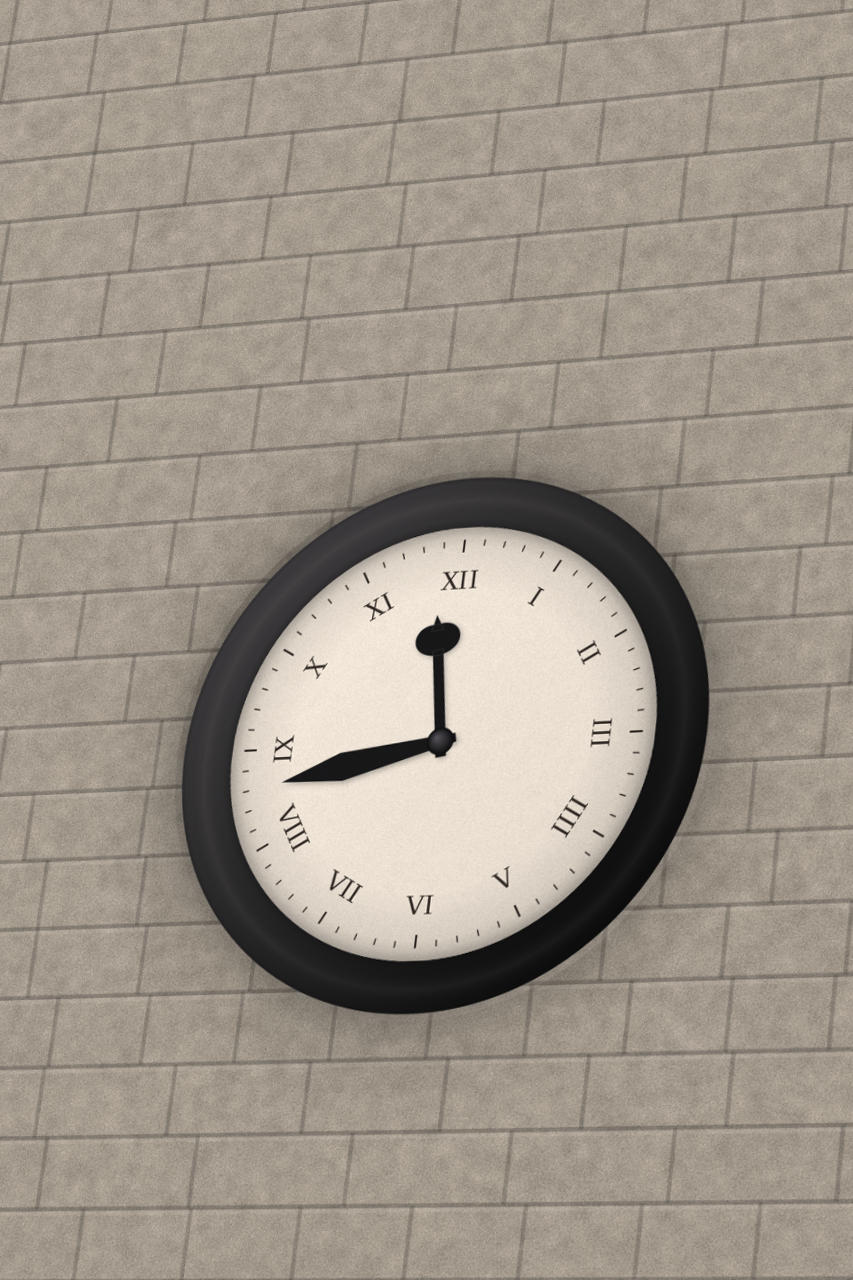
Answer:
{"hour": 11, "minute": 43}
